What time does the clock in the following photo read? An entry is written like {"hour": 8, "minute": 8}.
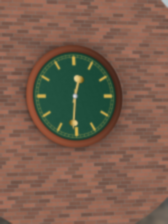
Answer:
{"hour": 12, "minute": 31}
